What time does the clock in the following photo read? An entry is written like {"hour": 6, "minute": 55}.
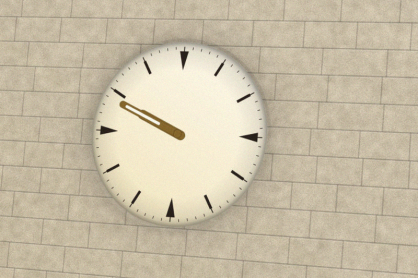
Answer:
{"hour": 9, "minute": 49}
